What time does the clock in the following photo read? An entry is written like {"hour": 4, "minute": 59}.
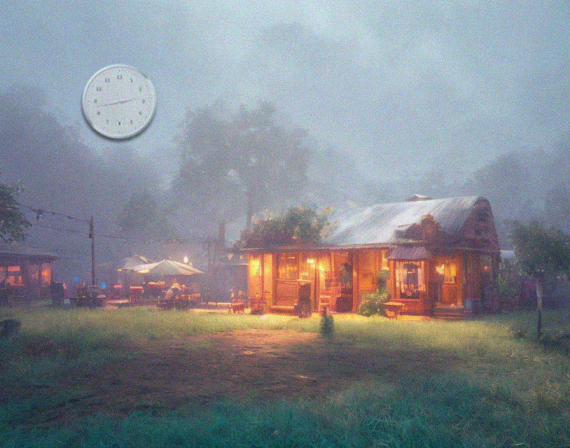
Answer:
{"hour": 2, "minute": 43}
